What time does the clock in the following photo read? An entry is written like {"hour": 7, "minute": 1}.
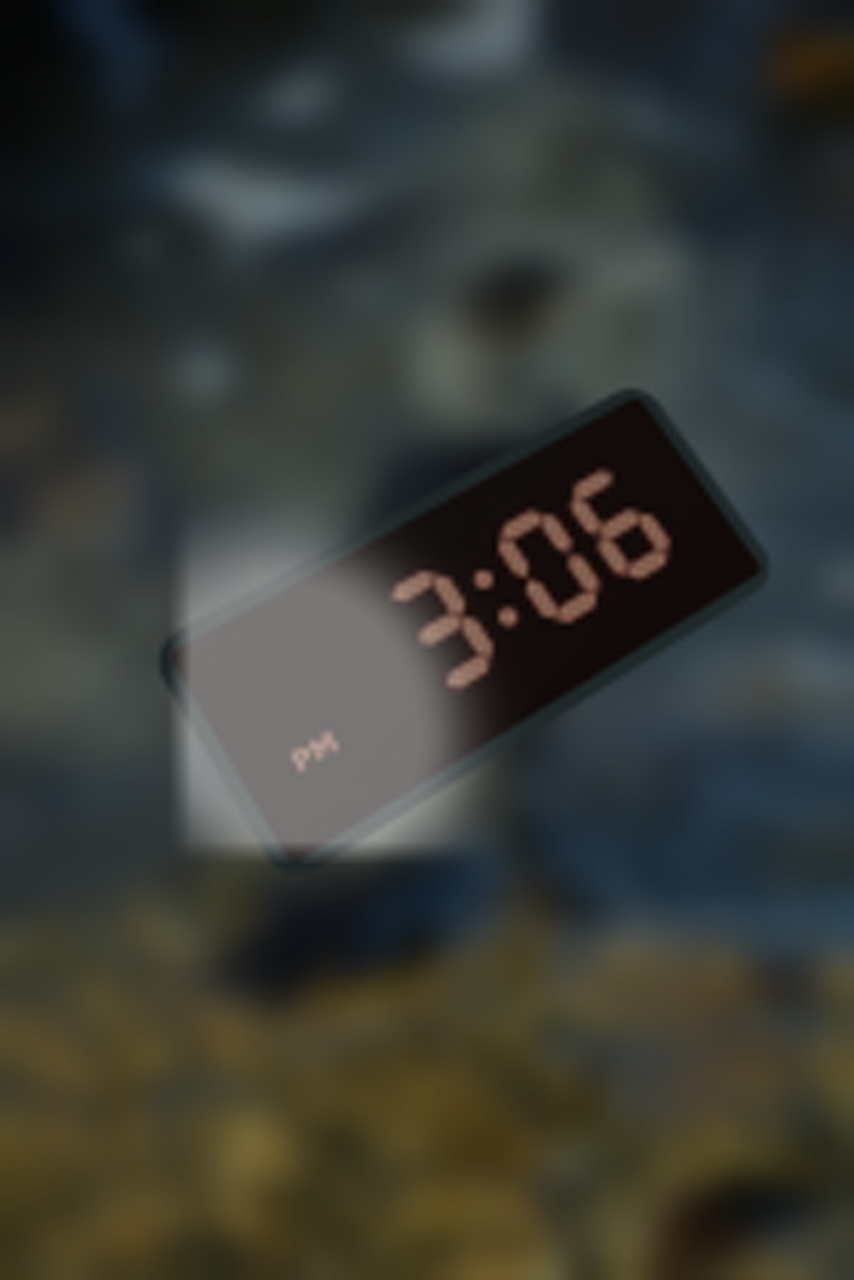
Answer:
{"hour": 3, "minute": 6}
